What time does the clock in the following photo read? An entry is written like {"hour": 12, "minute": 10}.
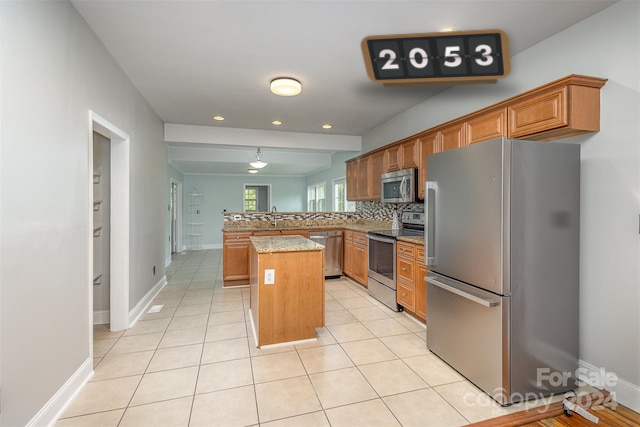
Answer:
{"hour": 20, "minute": 53}
